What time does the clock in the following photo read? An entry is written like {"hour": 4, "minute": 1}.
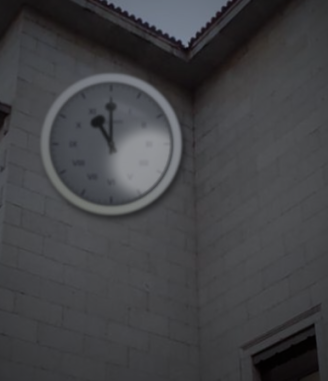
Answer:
{"hour": 11, "minute": 0}
